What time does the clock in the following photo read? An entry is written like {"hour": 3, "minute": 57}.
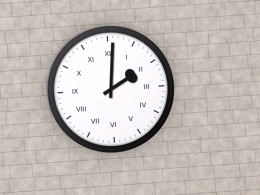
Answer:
{"hour": 2, "minute": 1}
